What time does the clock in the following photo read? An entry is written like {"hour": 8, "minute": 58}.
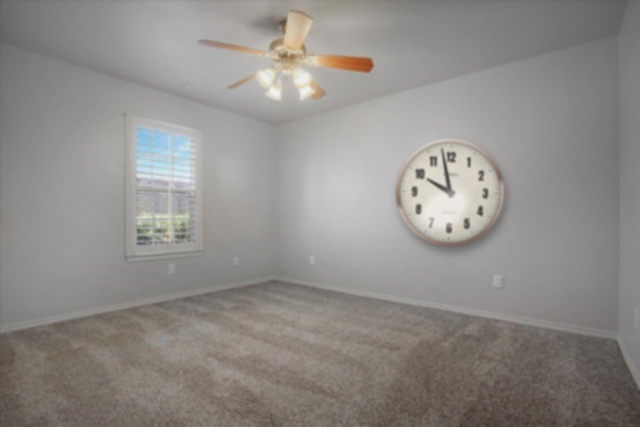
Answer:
{"hour": 9, "minute": 58}
